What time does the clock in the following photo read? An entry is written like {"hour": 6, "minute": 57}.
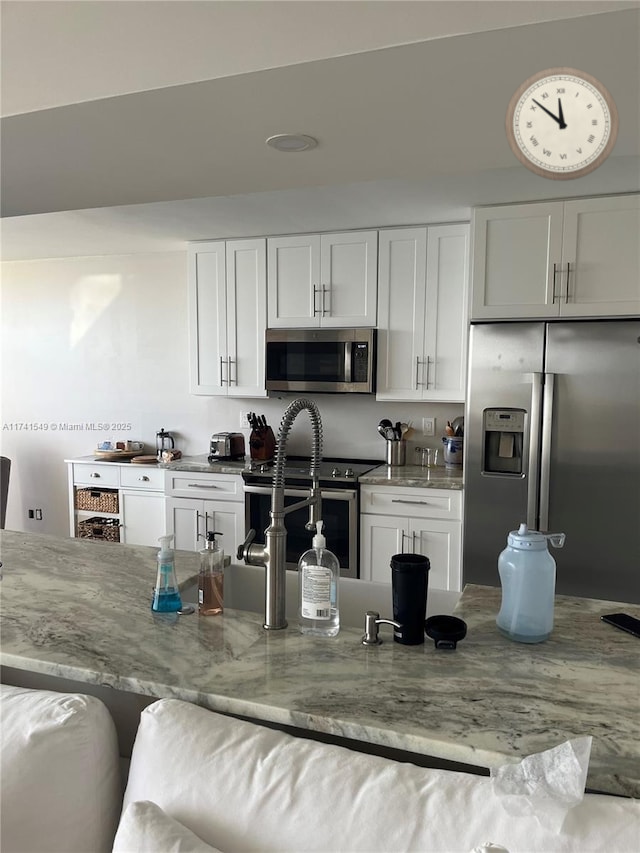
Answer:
{"hour": 11, "minute": 52}
